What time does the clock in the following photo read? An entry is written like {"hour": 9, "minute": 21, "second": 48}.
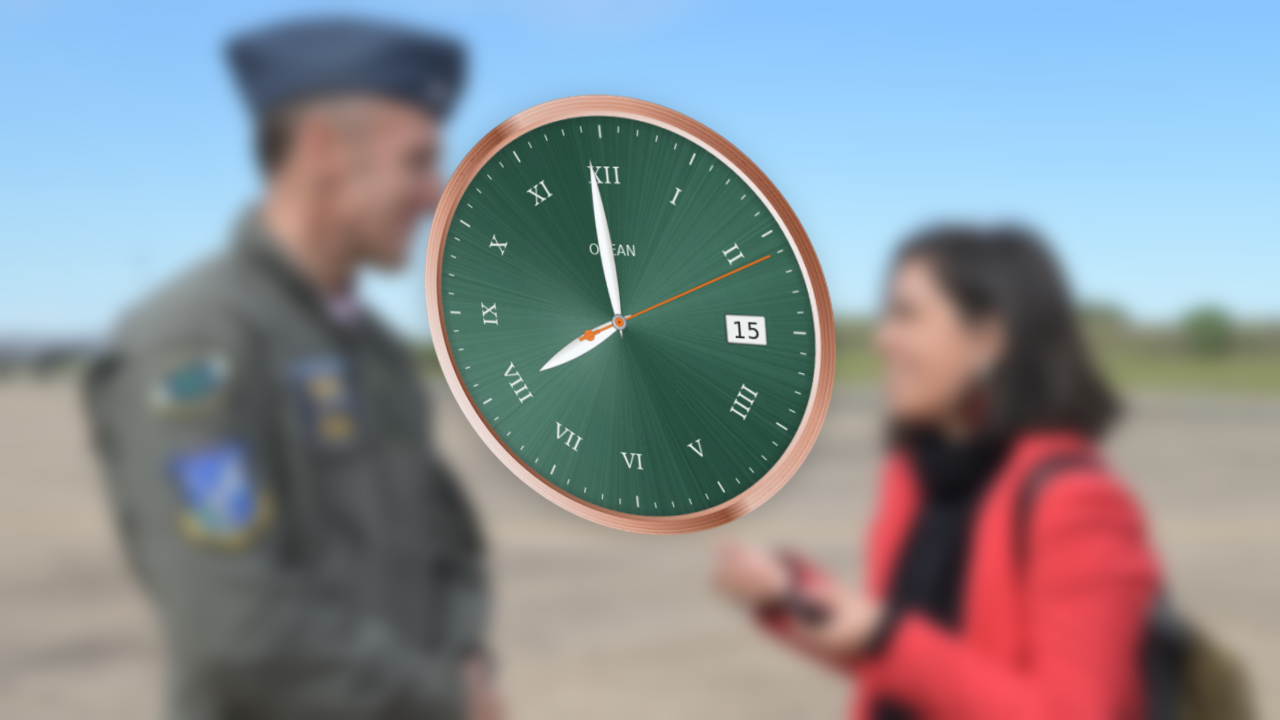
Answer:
{"hour": 7, "minute": 59, "second": 11}
